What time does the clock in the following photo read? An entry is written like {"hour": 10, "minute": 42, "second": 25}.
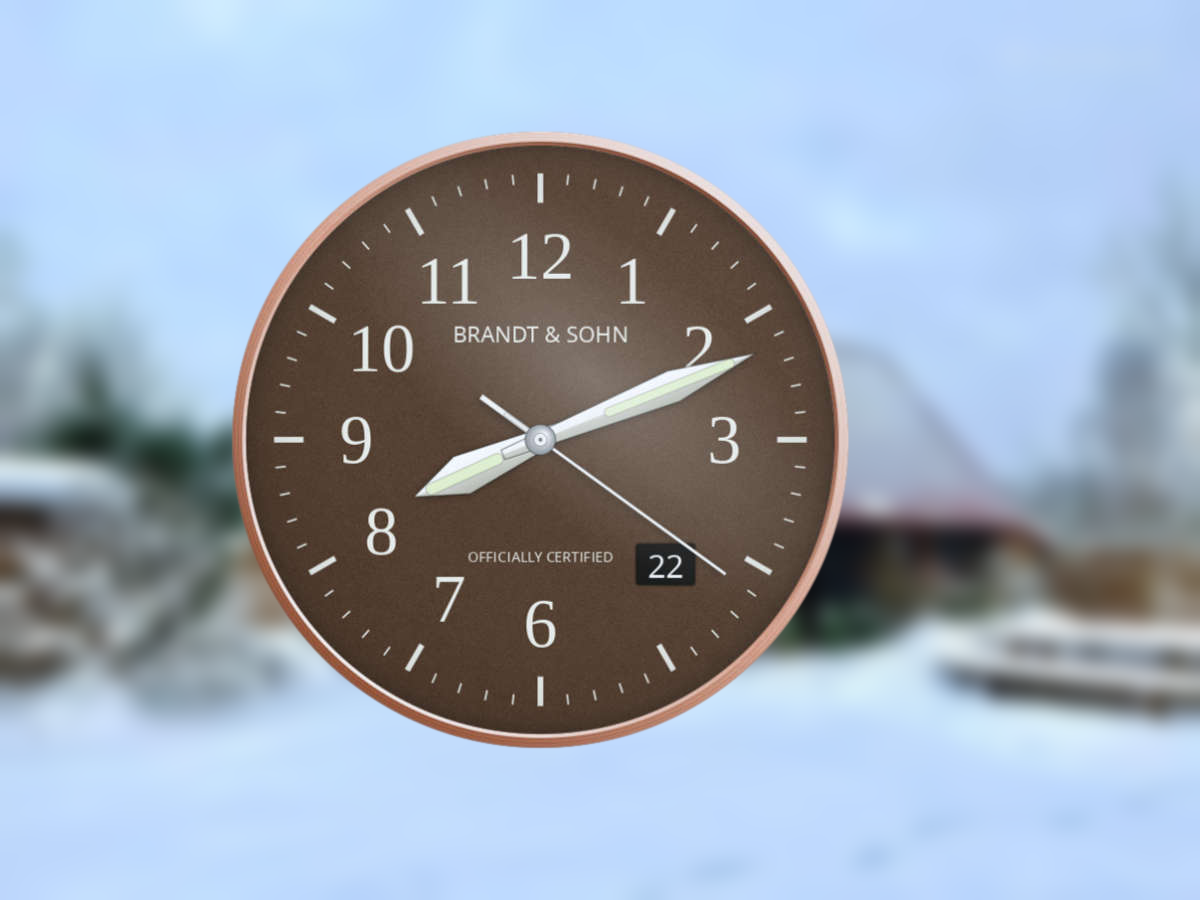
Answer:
{"hour": 8, "minute": 11, "second": 21}
